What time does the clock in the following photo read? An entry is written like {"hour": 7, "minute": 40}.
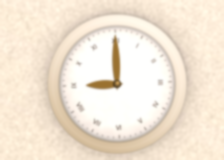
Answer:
{"hour": 9, "minute": 0}
